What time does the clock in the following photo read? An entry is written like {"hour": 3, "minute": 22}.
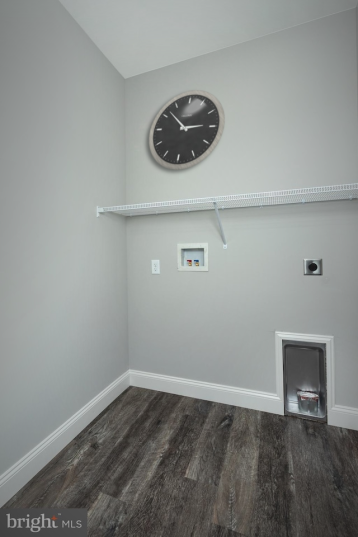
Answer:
{"hour": 2, "minute": 52}
